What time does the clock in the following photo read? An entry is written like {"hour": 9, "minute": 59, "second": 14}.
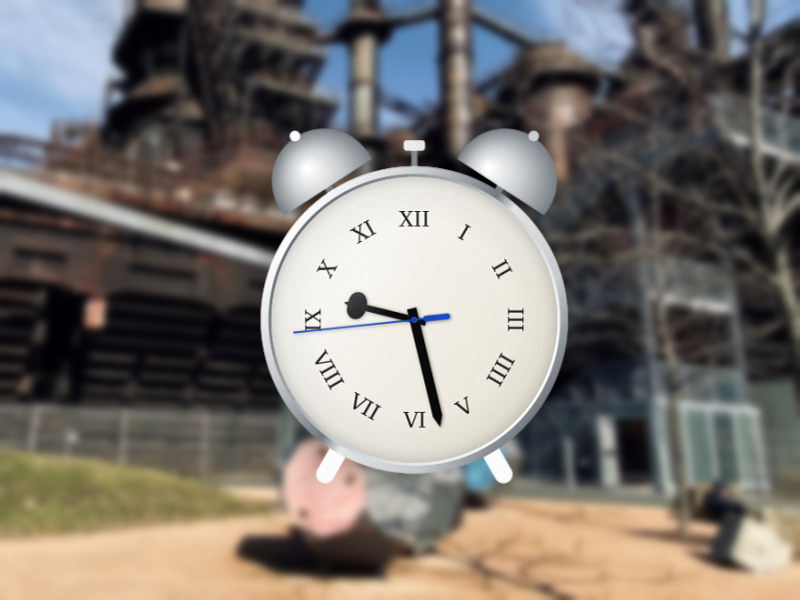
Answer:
{"hour": 9, "minute": 27, "second": 44}
